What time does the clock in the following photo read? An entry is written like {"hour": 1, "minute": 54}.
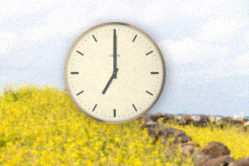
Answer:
{"hour": 7, "minute": 0}
